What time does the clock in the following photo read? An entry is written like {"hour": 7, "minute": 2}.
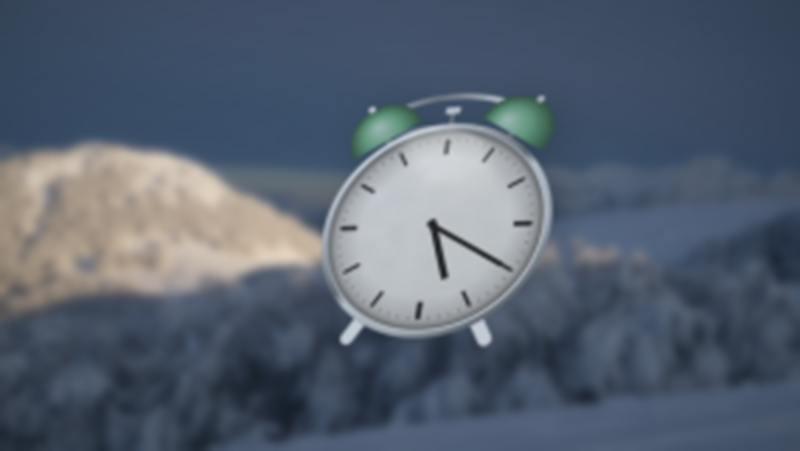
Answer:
{"hour": 5, "minute": 20}
